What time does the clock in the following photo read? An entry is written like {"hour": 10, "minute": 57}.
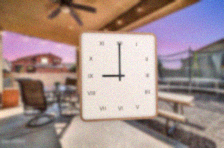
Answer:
{"hour": 9, "minute": 0}
